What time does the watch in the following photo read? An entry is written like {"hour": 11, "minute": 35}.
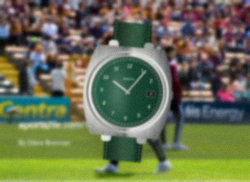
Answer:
{"hour": 10, "minute": 6}
